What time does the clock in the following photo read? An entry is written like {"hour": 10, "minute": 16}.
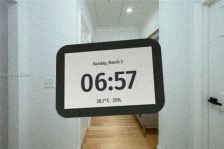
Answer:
{"hour": 6, "minute": 57}
